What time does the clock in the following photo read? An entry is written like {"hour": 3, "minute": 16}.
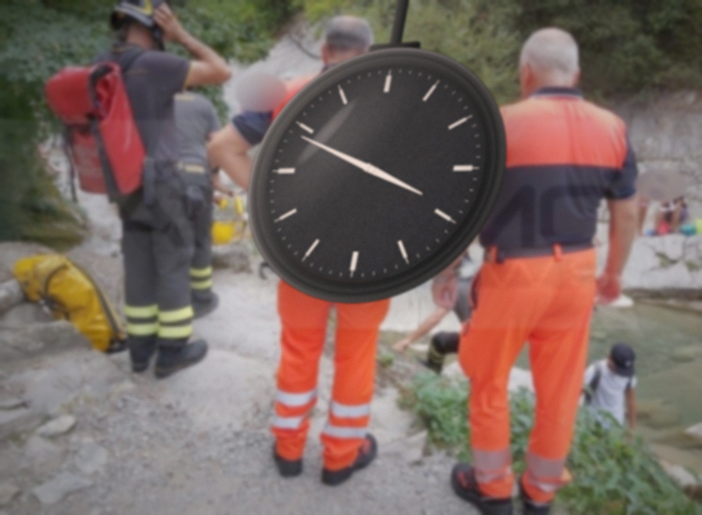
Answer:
{"hour": 3, "minute": 49}
